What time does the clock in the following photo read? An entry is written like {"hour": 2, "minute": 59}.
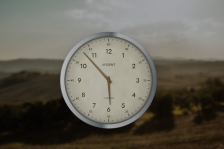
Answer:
{"hour": 5, "minute": 53}
